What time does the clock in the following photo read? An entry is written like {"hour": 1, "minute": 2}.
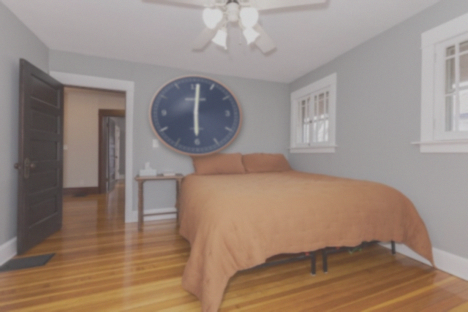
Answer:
{"hour": 6, "minute": 1}
